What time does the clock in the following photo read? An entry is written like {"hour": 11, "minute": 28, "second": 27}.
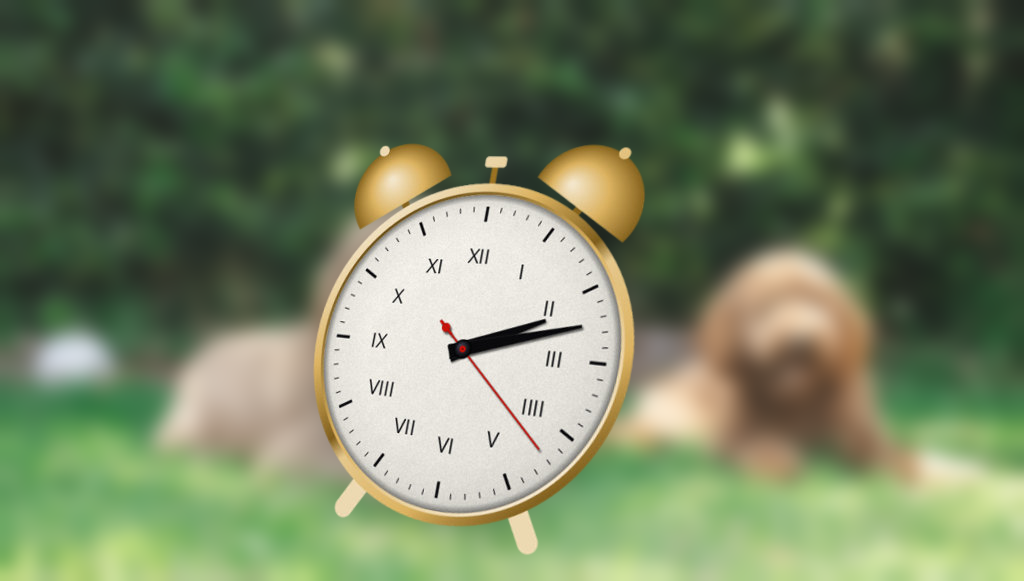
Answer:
{"hour": 2, "minute": 12, "second": 22}
